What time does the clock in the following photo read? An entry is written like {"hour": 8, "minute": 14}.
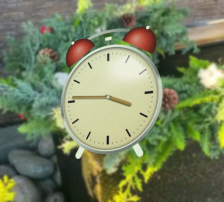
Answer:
{"hour": 3, "minute": 46}
